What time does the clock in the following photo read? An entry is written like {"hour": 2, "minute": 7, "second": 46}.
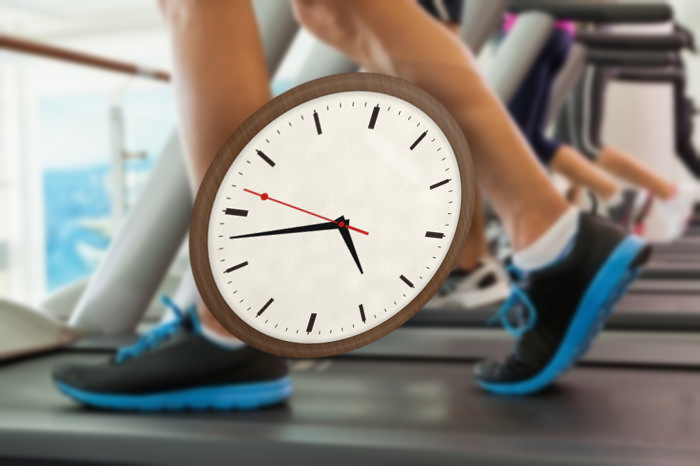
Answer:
{"hour": 4, "minute": 42, "second": 47}
